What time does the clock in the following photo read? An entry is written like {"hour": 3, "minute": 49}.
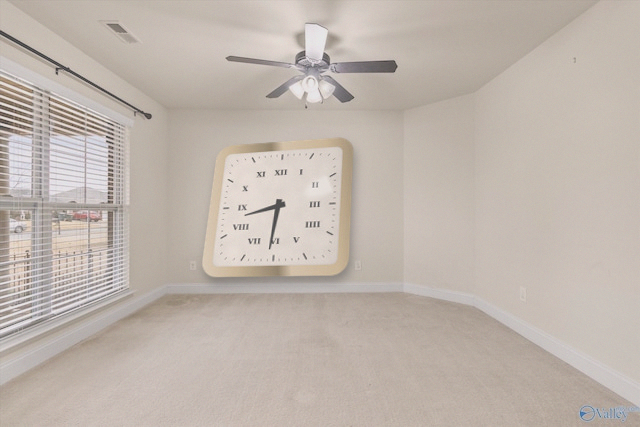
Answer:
{"hour": 8, "minute": 31}
